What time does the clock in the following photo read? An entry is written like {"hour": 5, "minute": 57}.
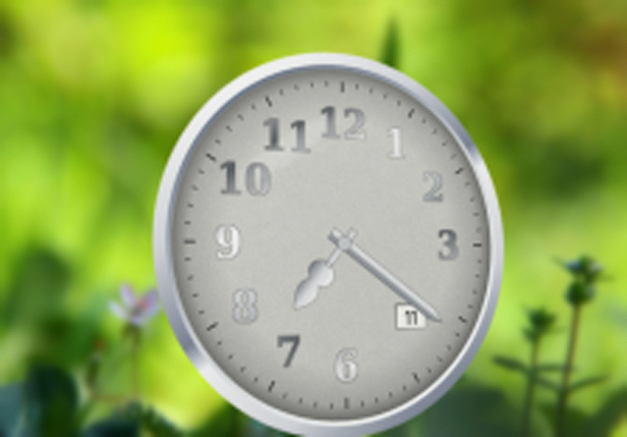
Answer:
{"hour": 7, "minute": 21}
